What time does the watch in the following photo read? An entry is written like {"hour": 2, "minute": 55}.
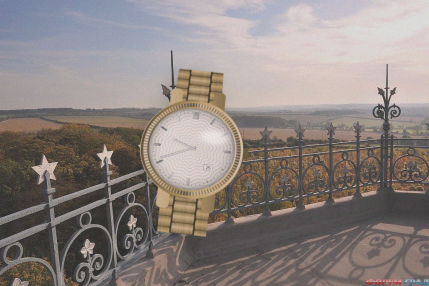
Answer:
{"hour": 9, "minute": 41}
